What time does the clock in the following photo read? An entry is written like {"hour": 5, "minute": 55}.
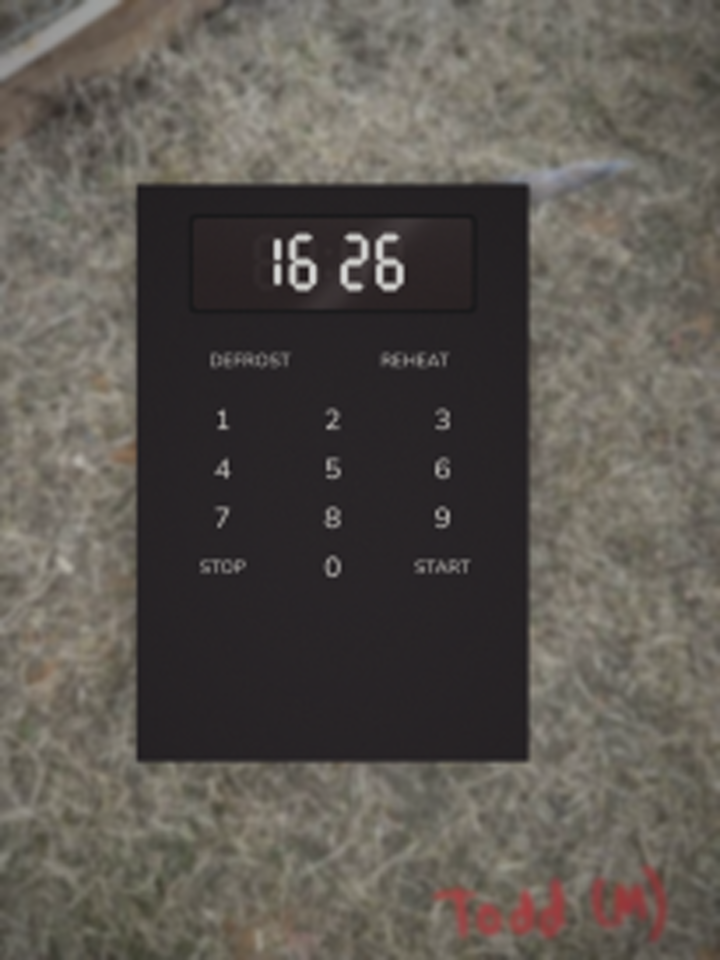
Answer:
{"hour": 16, "minute": 26}
